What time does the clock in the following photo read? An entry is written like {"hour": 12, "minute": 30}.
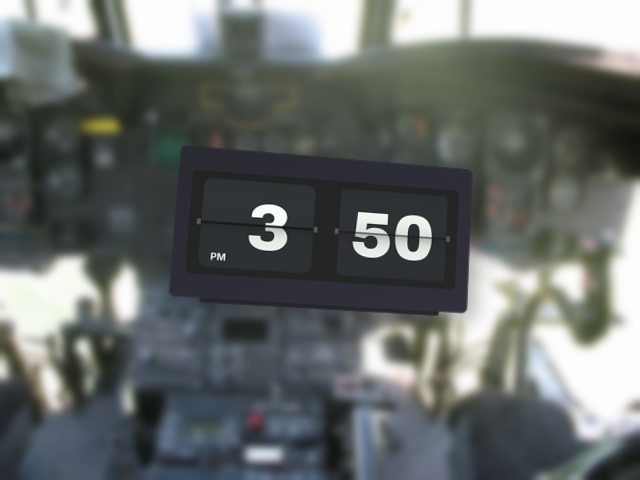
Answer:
{"hour": 3, "minute": 50}
